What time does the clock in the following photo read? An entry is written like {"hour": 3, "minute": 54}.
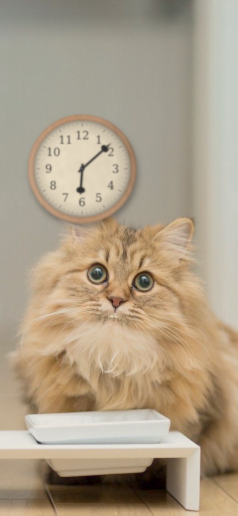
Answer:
{"hour": 6, "minute": 8}
